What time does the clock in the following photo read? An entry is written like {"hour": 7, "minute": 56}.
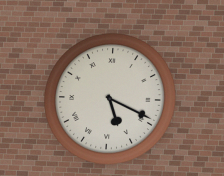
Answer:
{"hour": 5, "minute": 19}
